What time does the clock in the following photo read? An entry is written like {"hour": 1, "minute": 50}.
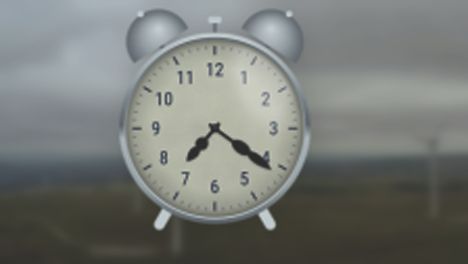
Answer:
{"hour": 7, "minute": 21}
